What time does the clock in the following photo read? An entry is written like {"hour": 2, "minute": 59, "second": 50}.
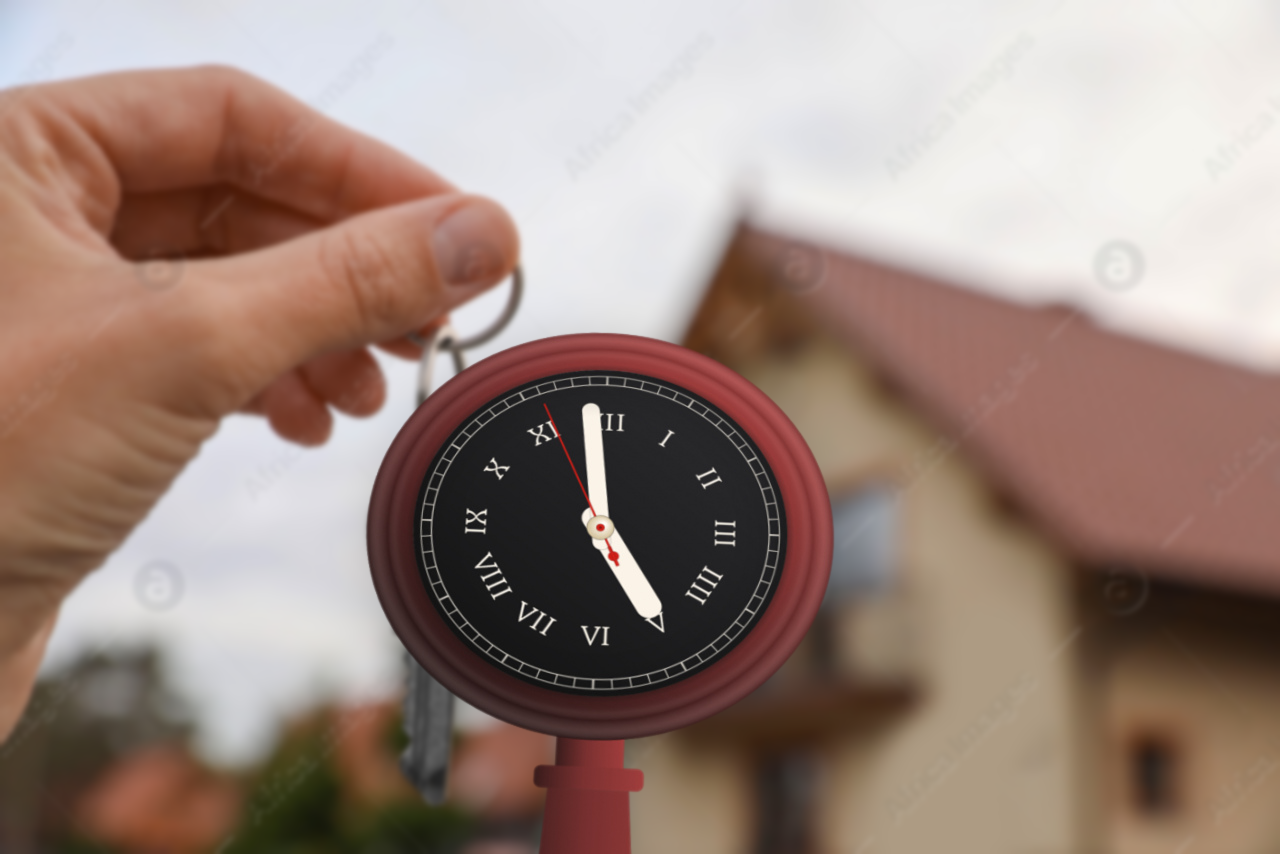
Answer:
{"hour": 4, "minute": 58, "second": 56}
